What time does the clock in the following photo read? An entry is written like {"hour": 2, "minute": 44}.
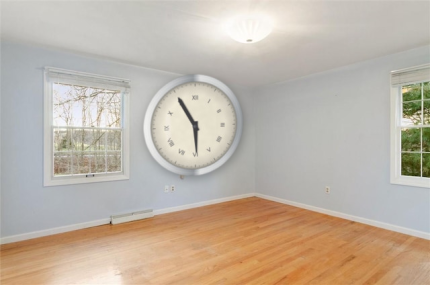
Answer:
{"hour": 5, "minute": 55}
